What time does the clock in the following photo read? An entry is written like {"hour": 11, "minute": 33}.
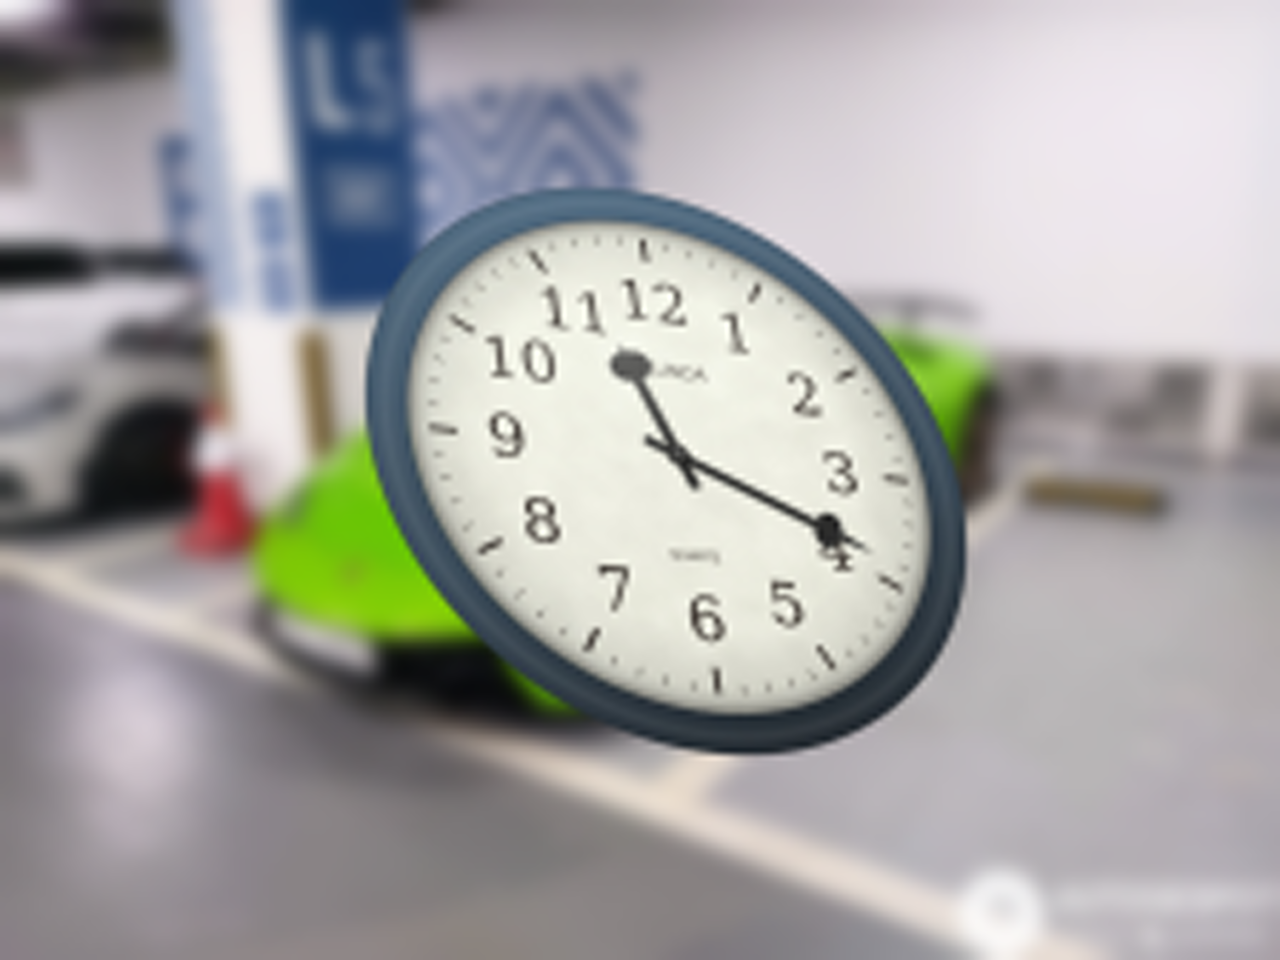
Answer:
{"hour": 11, "minute": 19}
